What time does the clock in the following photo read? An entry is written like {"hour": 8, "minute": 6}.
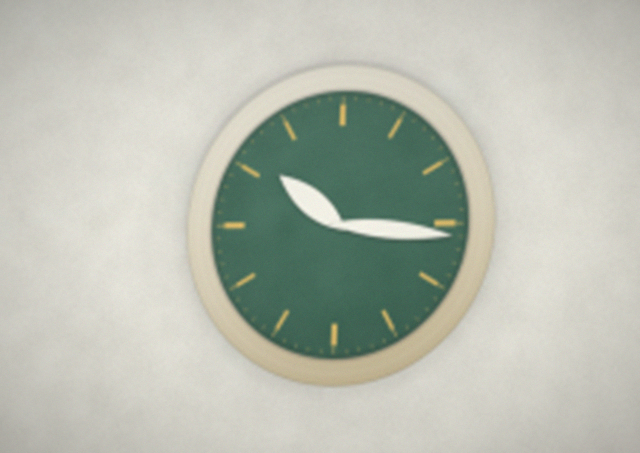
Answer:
{"hour": 10, "minute": 16}
